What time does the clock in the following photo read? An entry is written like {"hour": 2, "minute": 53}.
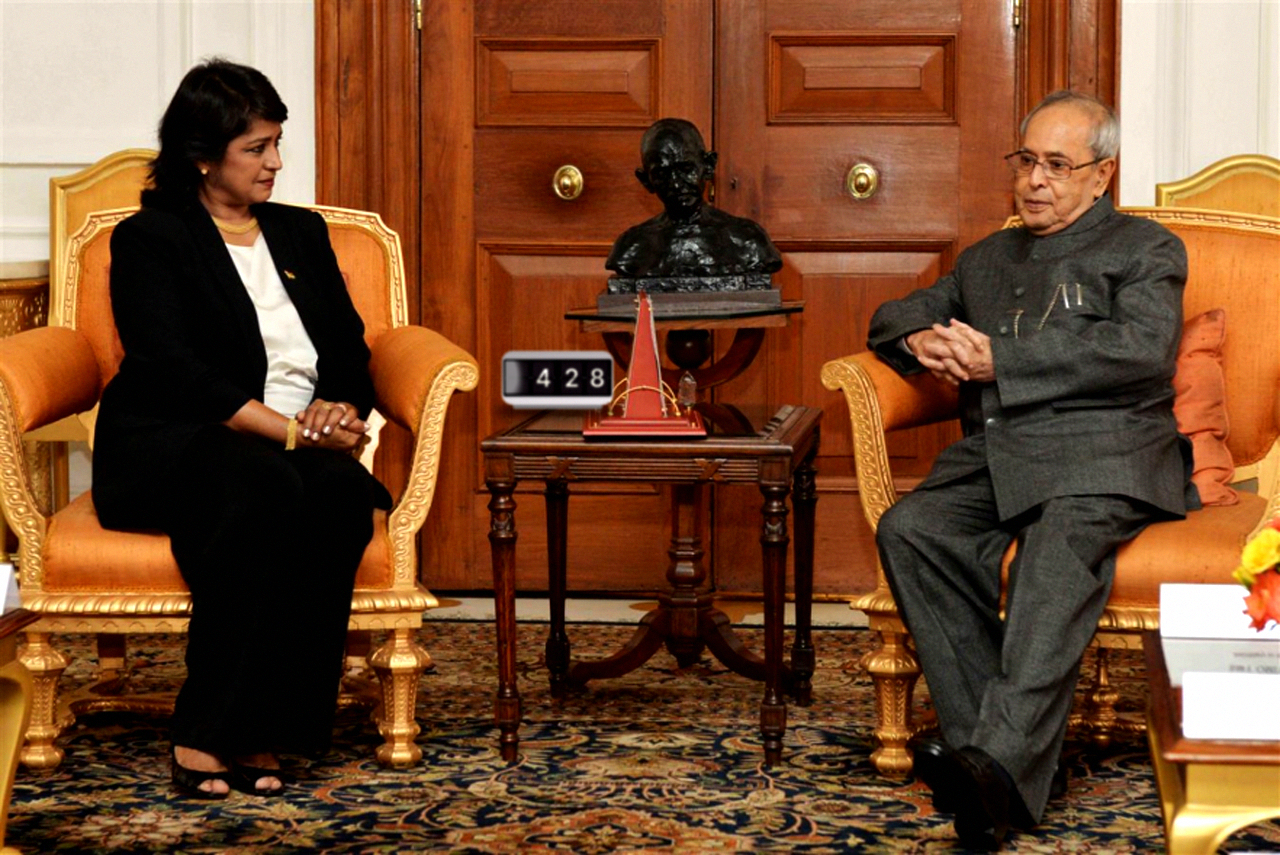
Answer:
{"hour": 4, "minute": 28}
